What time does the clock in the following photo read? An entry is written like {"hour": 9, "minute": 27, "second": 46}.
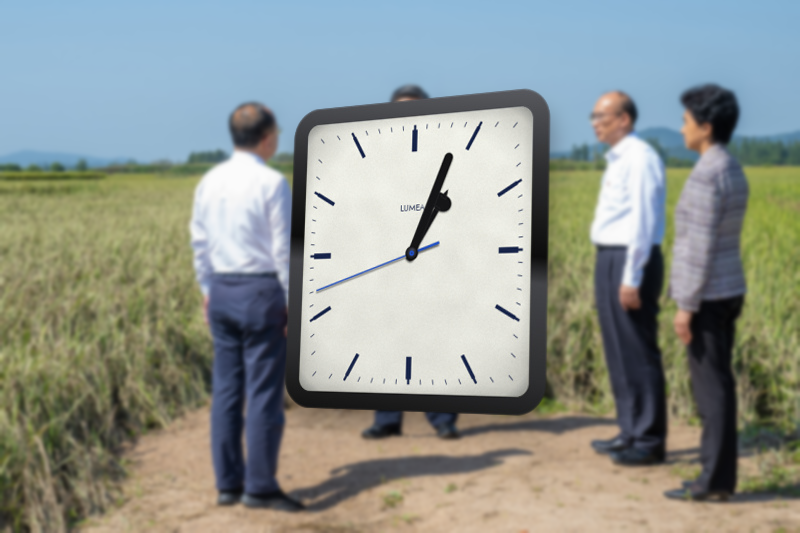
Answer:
{"hour": 1, "minute": 3, "second": 42}
